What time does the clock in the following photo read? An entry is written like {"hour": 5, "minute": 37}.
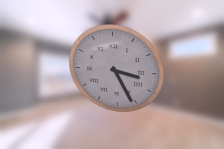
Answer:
{"hour": 3, "minute": 26}
